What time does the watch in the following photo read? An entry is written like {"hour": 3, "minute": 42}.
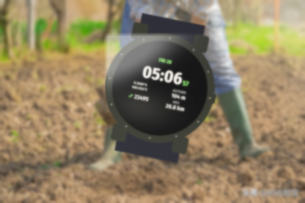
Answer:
{"hour": 5, "minute": 6}
